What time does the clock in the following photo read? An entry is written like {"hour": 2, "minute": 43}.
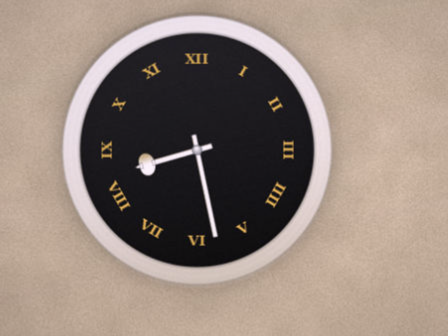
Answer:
{"hour": 8, "minute": 28}
